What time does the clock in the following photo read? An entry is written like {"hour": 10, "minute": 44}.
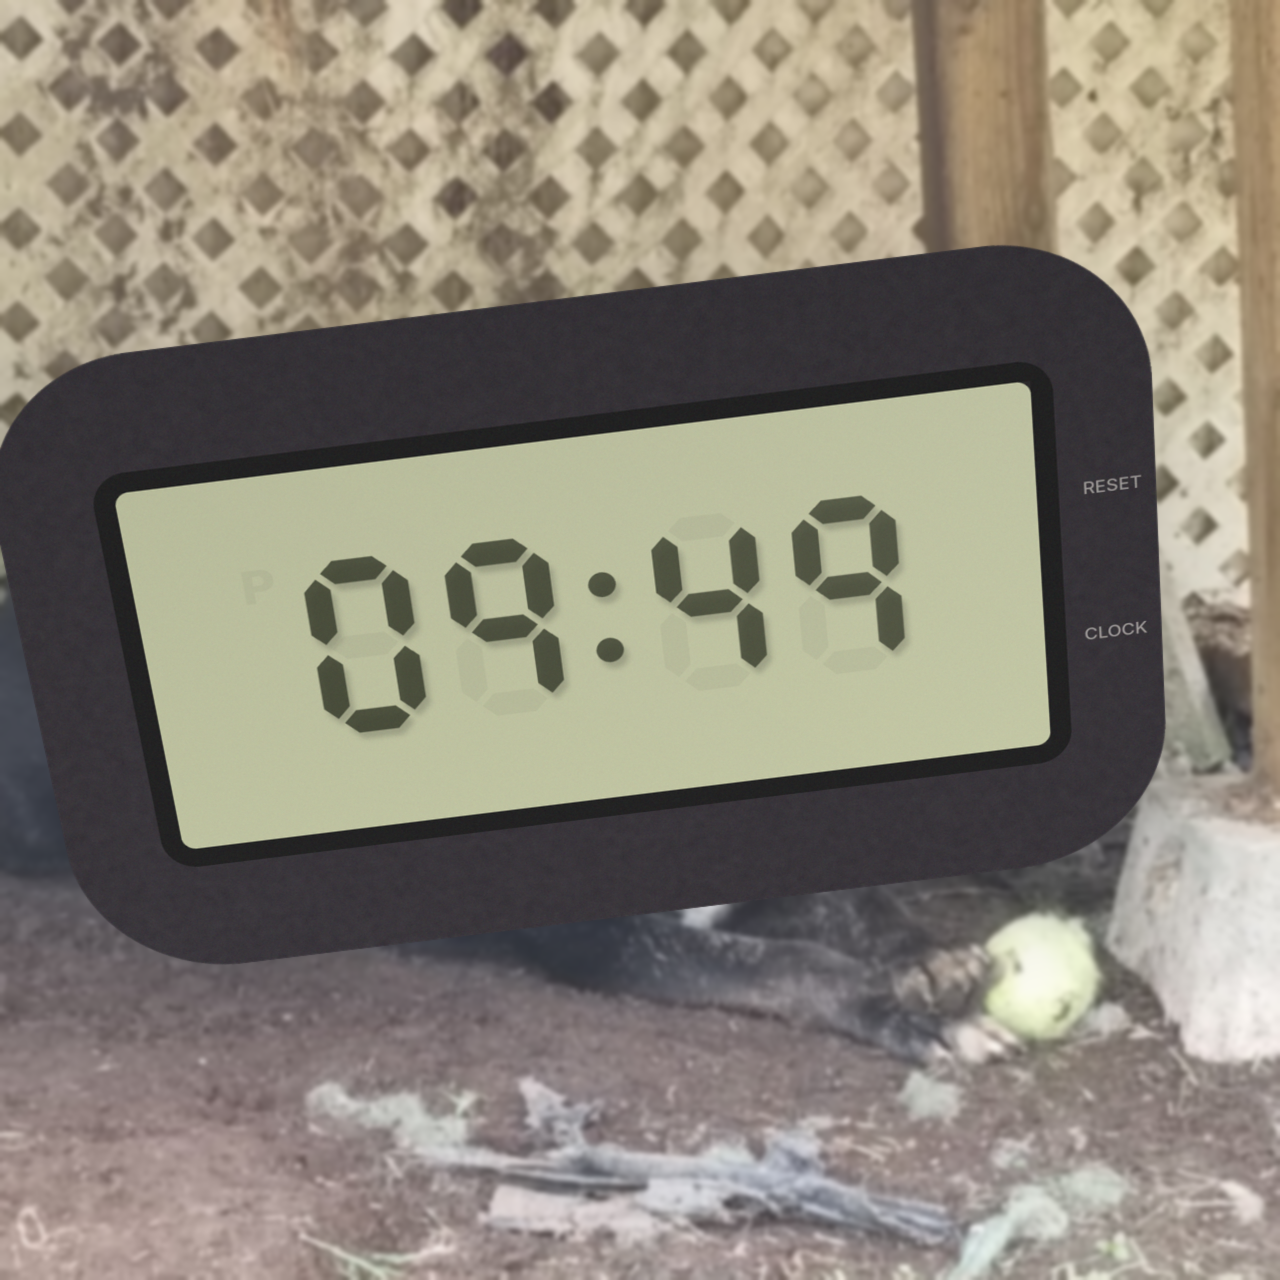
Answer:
{"hour": 9, "minute": 49}
